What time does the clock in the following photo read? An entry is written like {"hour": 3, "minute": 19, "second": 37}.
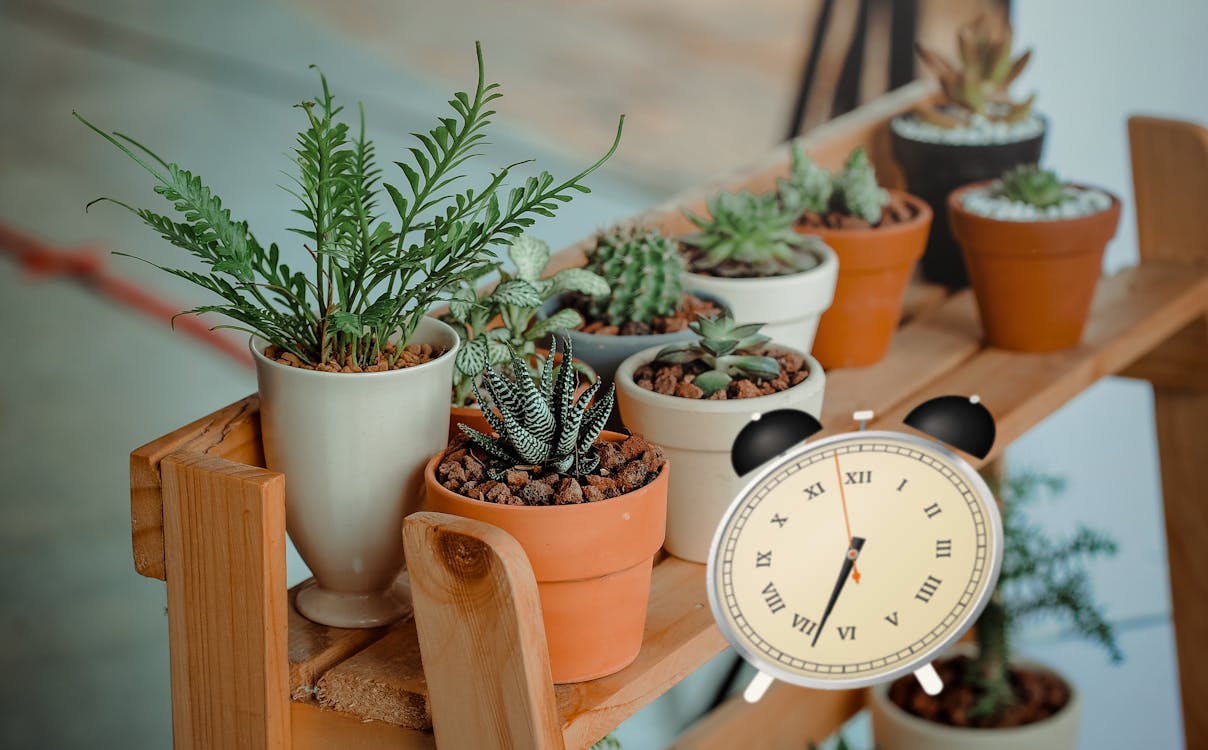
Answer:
{"hour": 6, "minute": 32, "second": 58}
